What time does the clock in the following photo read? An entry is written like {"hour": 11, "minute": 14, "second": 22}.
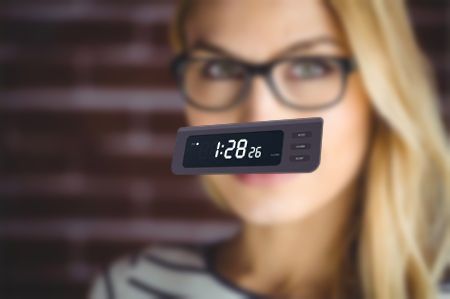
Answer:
{"hour": 1, "minute": 28, "second": 26}
